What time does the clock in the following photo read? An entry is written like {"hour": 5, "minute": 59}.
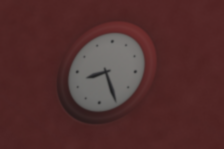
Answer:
{"hour": 8, "minute": 25}
